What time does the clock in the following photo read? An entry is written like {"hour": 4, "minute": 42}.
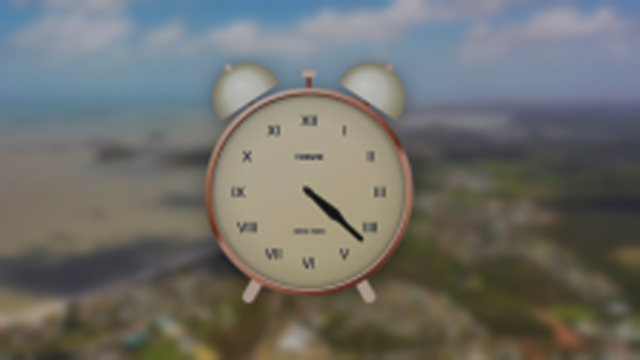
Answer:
{"hour": 4, "minute": 22}
